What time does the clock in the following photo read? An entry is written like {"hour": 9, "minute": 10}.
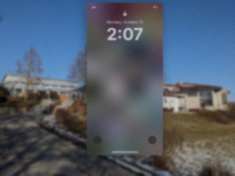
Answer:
{"hour": 2, "minute": 7}
